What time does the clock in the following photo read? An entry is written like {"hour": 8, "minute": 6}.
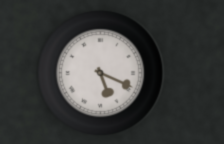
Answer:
{"hour": 5, "minute": 19}
